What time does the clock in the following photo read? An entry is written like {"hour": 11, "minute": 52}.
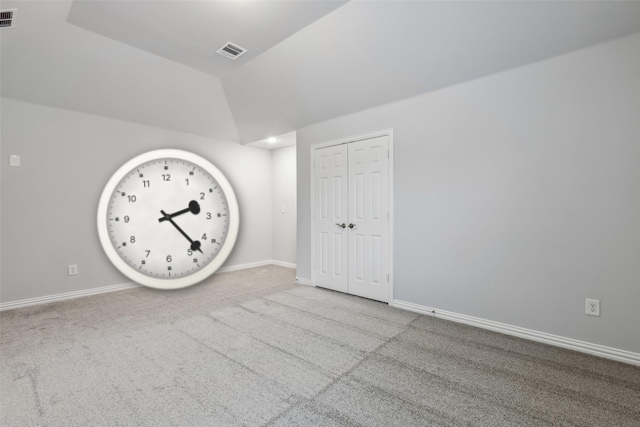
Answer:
{"hour": 2, "minute": 23}
